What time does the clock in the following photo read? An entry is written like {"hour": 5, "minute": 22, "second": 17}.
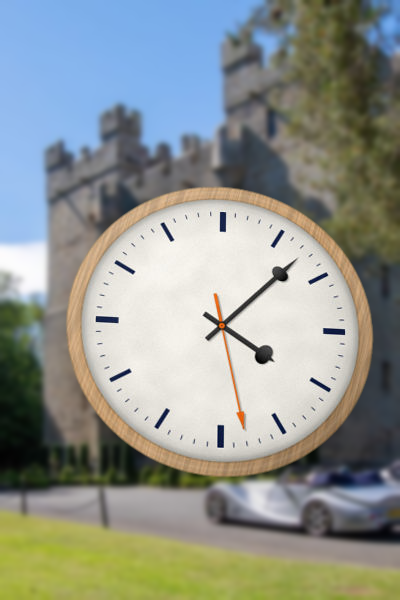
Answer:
{"hour": 4, "minute": 7, "second": 28}
